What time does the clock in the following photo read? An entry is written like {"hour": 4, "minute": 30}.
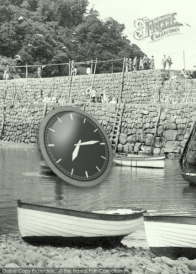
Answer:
{"hour": 7, "minute": 14}
